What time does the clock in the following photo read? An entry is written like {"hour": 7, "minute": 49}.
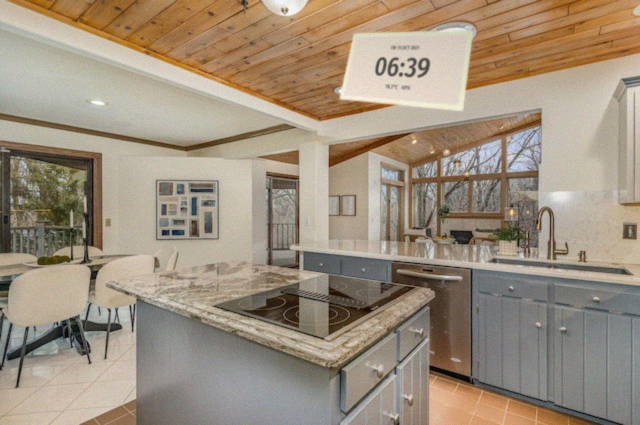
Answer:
{"hour": 6, "minute": 39}
